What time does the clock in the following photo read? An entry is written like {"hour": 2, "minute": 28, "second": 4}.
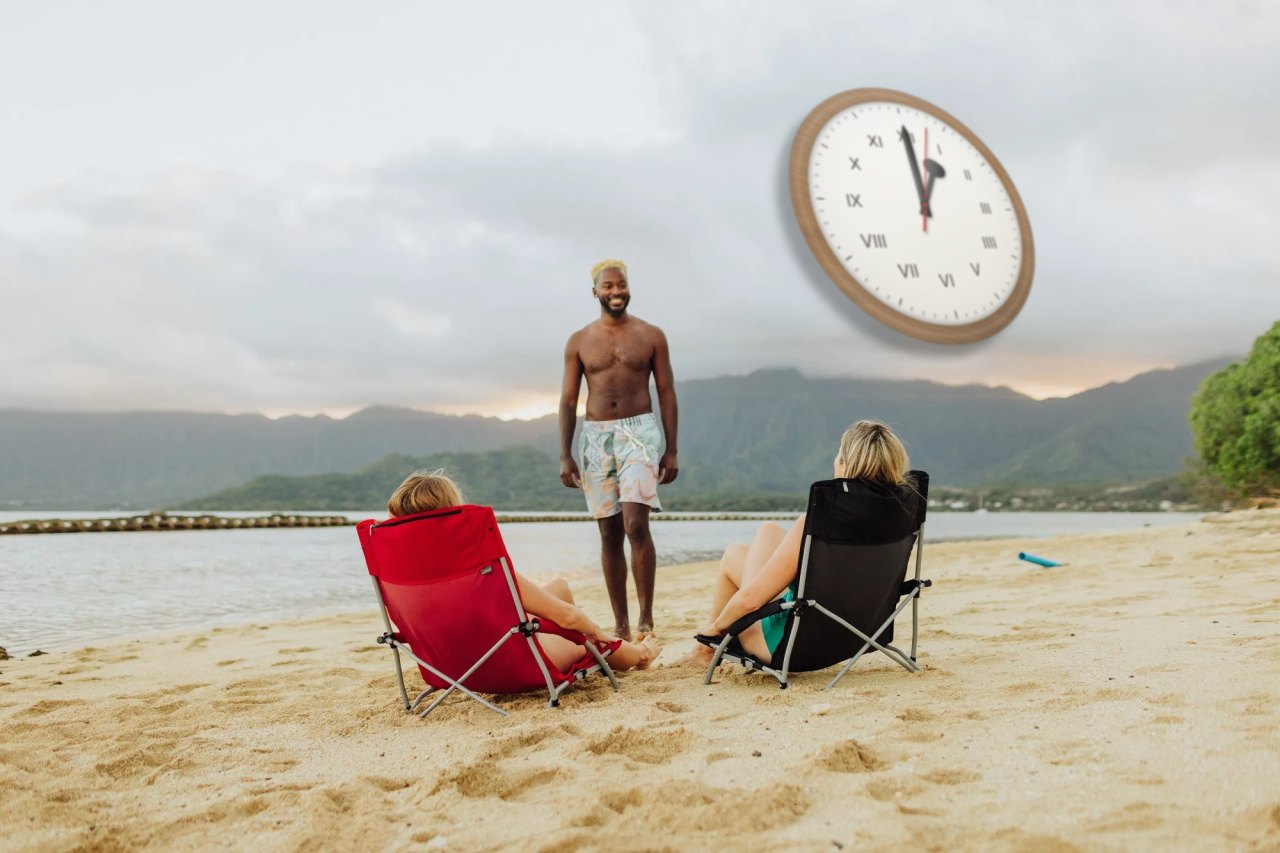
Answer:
{"hour": 1, "minute": 0, "second": 3}
